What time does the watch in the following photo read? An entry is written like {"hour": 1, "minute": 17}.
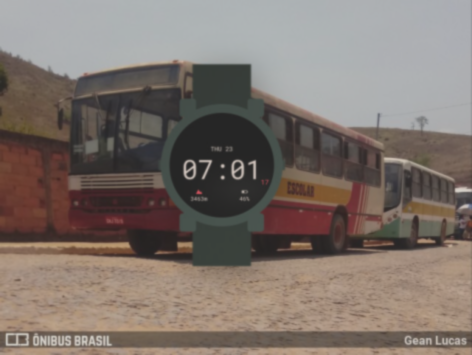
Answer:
{"hour": 7, "minute": 1}
